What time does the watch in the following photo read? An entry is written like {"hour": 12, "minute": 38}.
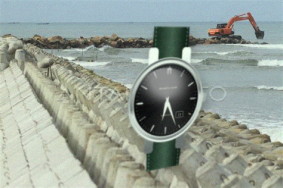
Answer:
{"hour": 6, "minute": 26}
